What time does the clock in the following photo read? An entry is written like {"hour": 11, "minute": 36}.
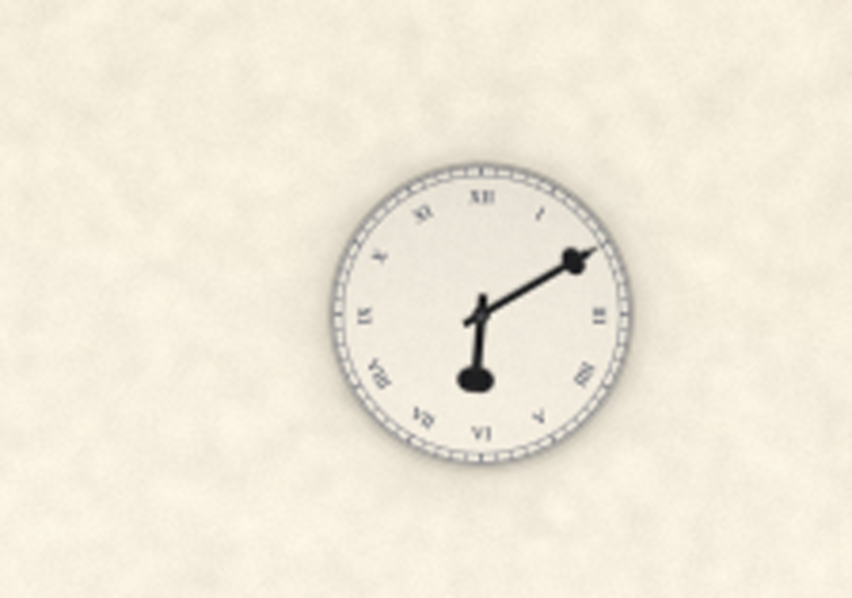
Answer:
{"hour": 6, "minute": 10}
